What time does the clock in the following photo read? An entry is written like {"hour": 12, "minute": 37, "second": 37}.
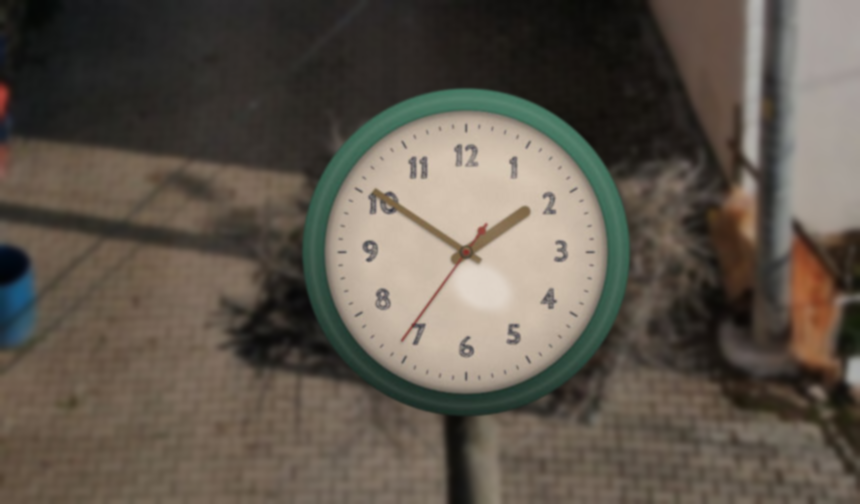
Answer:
{"hour": 1, "minute": 50, "second": 36}
